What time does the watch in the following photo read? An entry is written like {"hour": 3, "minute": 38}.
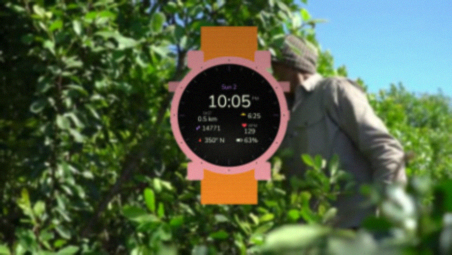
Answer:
{"hour": 10, "minute": 5}
